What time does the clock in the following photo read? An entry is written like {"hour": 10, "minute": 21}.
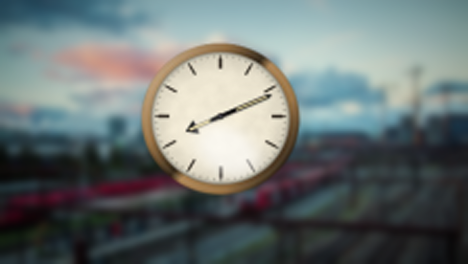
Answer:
{"hour": 8, "minute": 11}
